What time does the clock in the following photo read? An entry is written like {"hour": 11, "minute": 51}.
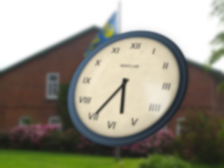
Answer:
{"hour": 5, "minute": 35}
